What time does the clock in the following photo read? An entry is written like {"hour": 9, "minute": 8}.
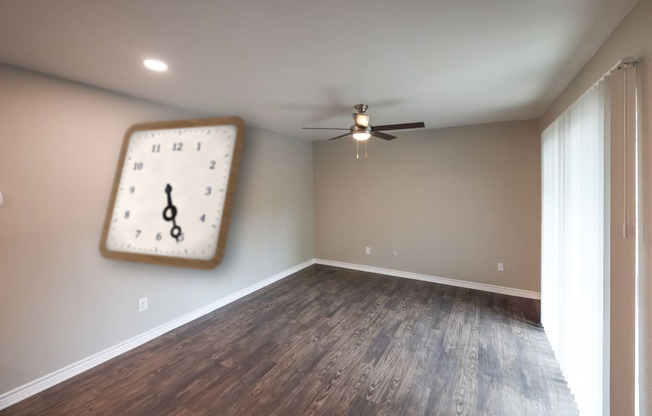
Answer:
{"hour": 5, "minute": 26}
